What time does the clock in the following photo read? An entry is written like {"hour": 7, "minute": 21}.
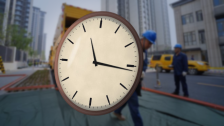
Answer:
{"hour": 11, "minute": 16}
